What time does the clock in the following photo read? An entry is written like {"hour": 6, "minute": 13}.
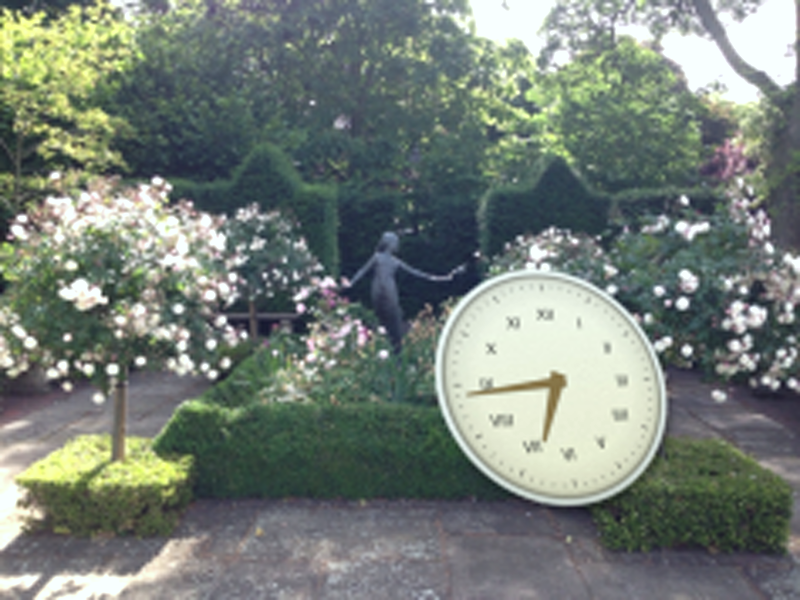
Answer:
{"hour": 6, "minute": 44}
